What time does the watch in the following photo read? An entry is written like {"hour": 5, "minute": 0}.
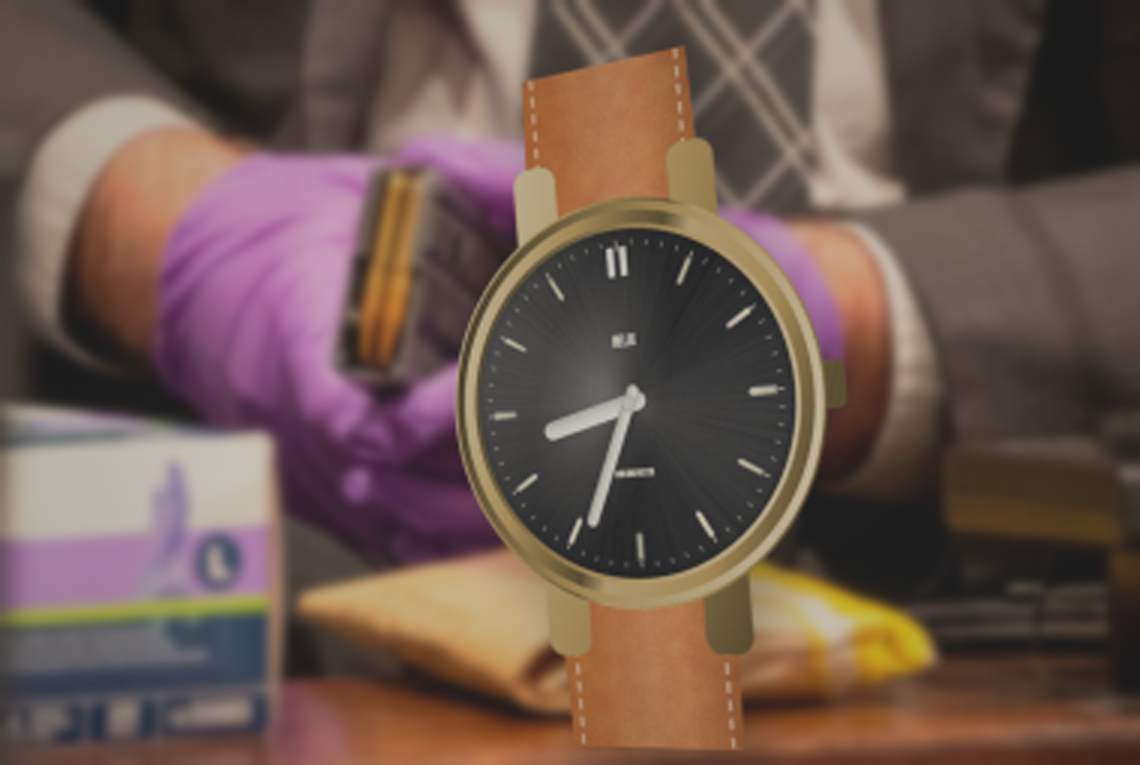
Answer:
{"hour": 8, "minute": 34}
